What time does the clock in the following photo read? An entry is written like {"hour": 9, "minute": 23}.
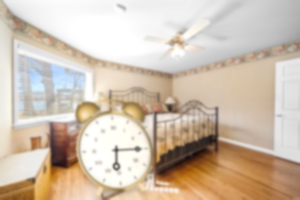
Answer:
{"hour": 6, "minute": 15}
